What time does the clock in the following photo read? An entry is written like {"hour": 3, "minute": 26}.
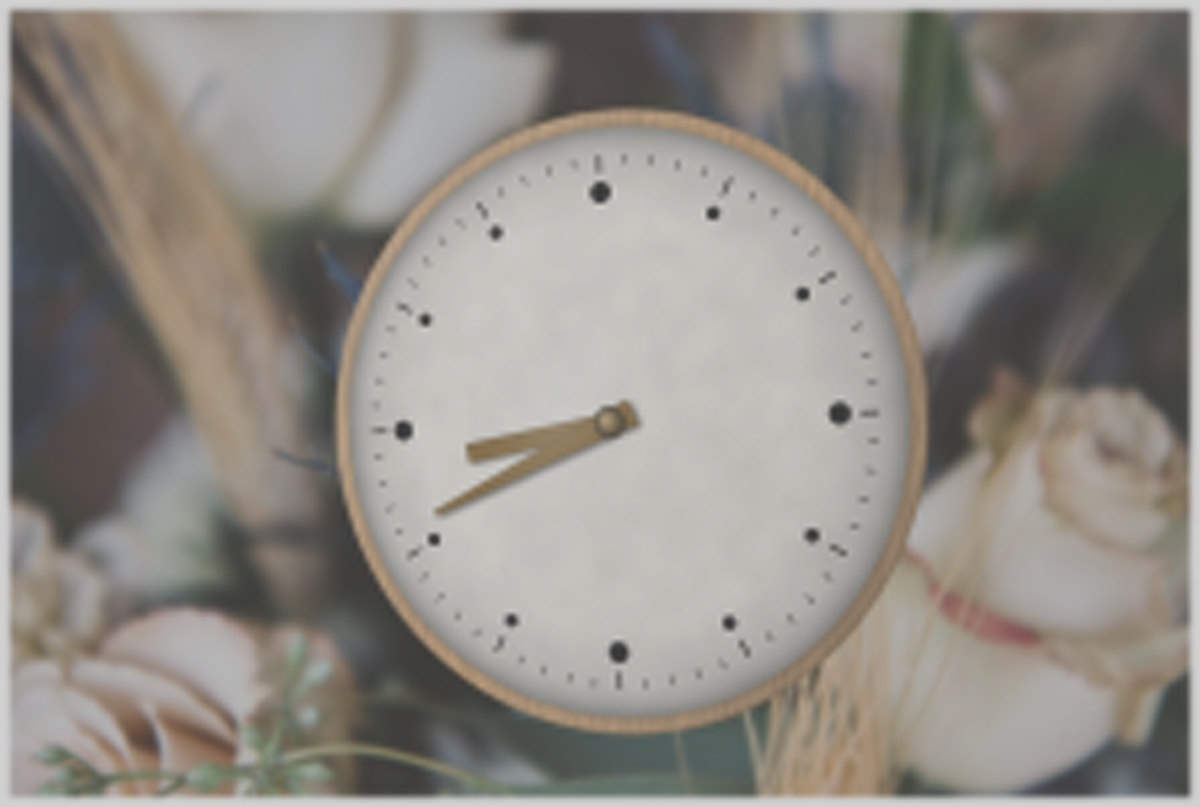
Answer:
{"hour": 8, "minute": 41}
